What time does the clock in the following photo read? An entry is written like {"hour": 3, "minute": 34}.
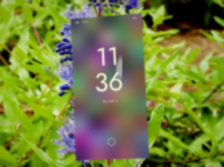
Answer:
{"hour": 11, "minute": 36}
